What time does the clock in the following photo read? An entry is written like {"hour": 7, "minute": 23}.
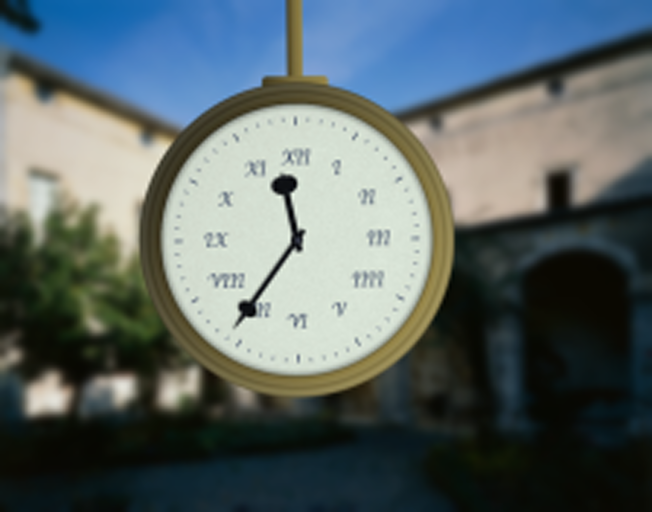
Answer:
{"hour": 11, "minute": 36}
